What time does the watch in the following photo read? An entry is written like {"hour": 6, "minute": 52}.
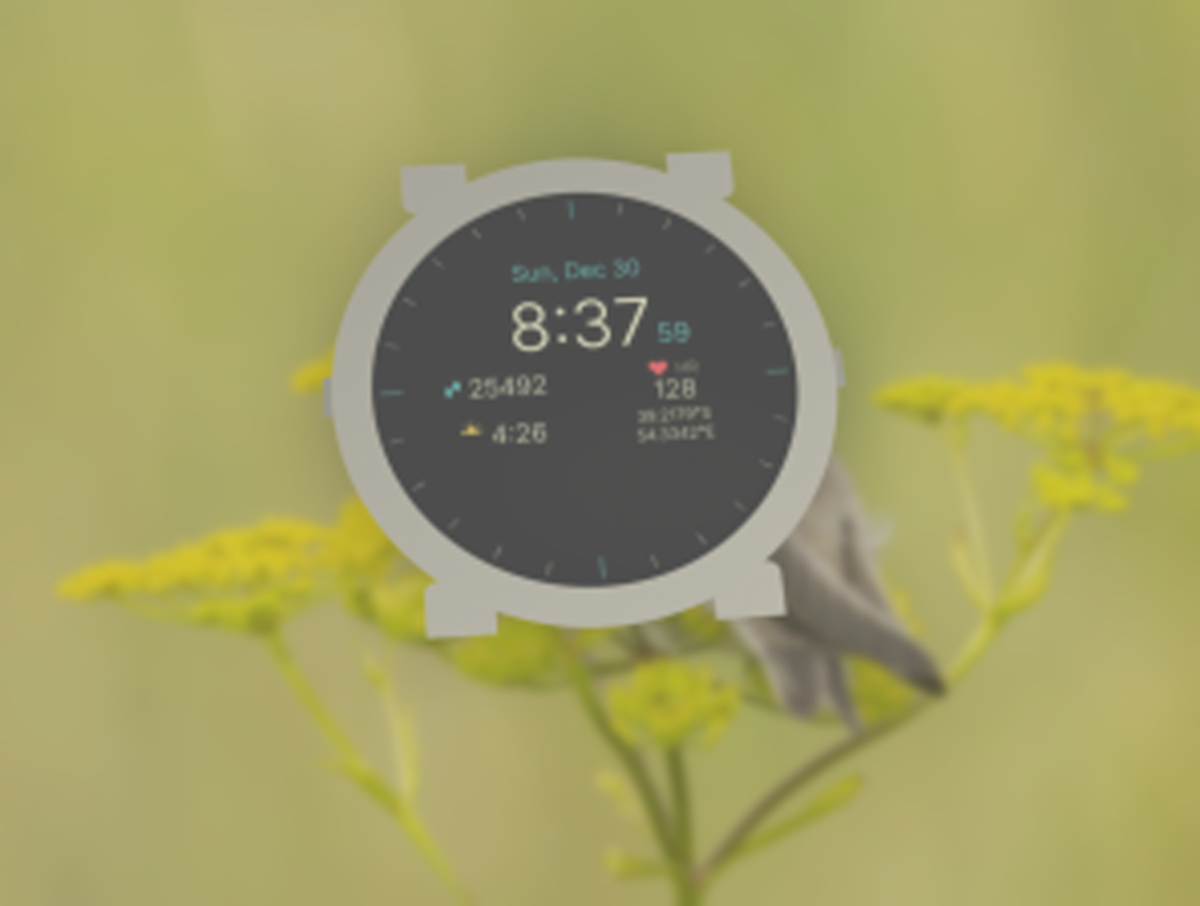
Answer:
{"hour": 8, "minute": 37}
